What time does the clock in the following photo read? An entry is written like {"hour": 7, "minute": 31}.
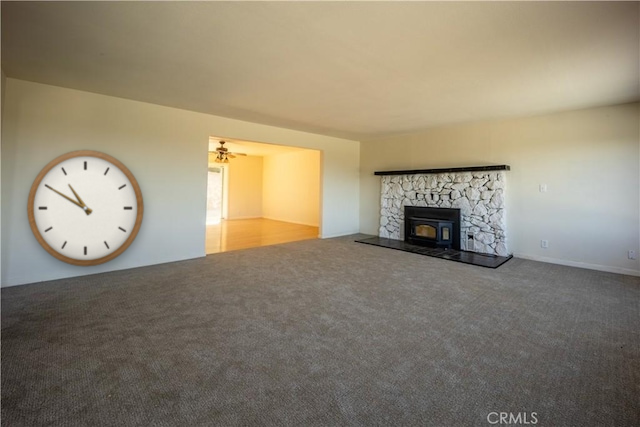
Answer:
{"hour": 10, "minute": 50}
